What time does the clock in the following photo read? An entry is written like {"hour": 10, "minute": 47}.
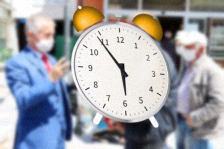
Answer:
{"hour": 5, "minute": 54}
